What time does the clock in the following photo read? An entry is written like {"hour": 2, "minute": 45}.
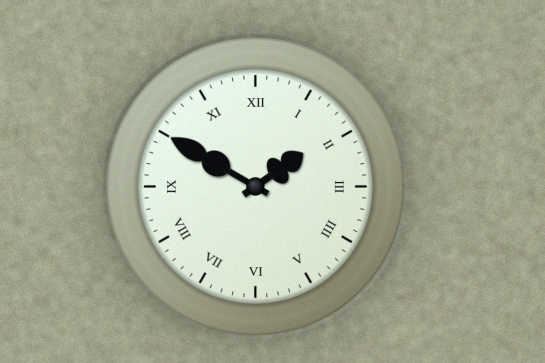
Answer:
{"hour": 1, "minute": 50}
